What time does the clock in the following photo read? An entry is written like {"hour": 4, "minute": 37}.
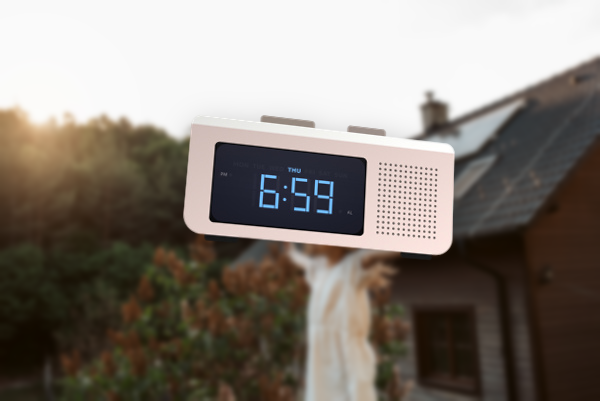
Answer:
{"hour": 6, "minute": 59}
